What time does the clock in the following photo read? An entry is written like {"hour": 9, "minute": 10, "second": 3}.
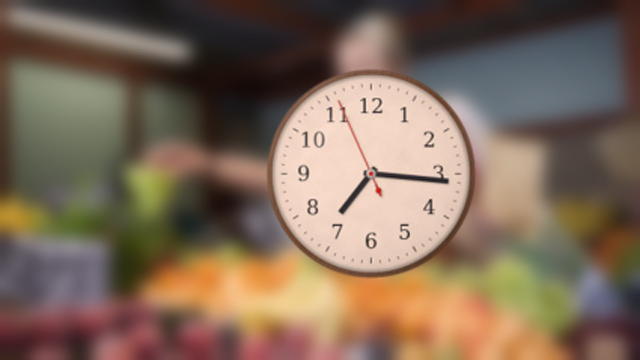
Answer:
{"hour": 7, "minute": 15, "second": 56}
